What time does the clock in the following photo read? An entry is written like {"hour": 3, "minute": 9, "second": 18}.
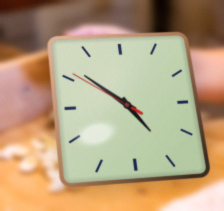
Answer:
{"hour": 4, "minute": 51, "second": 51}
